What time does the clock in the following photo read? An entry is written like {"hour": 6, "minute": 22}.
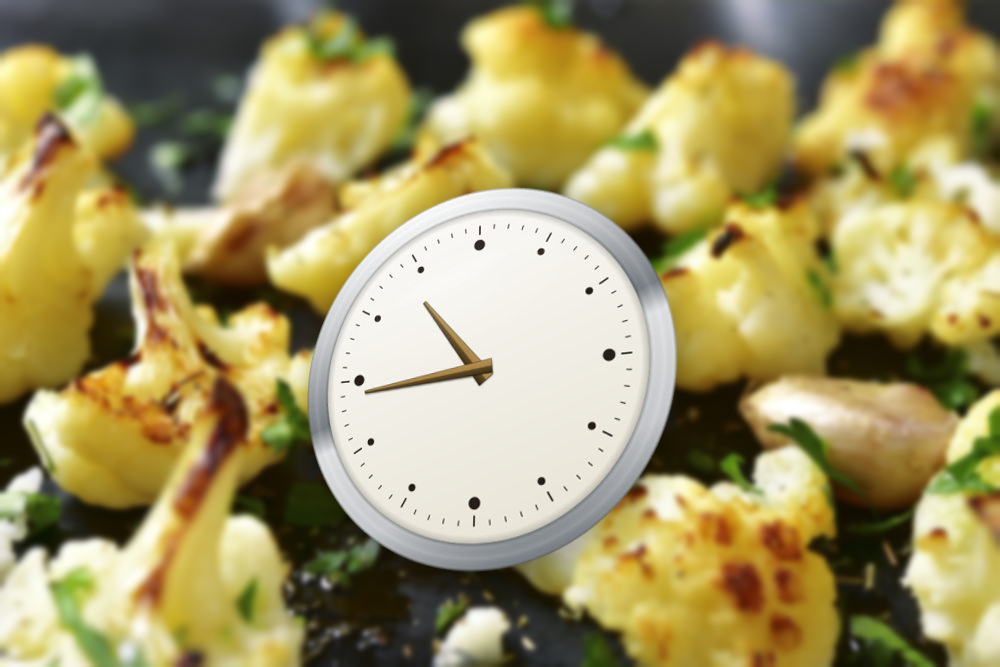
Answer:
{"hour": 10, "minute": 44}
